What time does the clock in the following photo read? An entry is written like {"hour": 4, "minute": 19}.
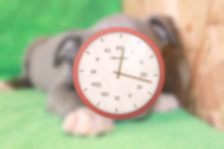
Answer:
{"hour": 12, "minute": 17}
